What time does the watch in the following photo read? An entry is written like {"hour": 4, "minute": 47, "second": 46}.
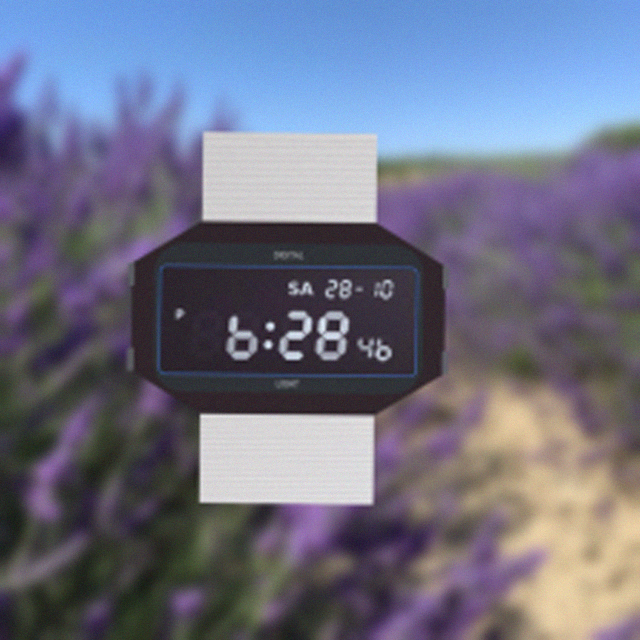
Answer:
{"hour": 6, "minute": 28, "second": 46}
